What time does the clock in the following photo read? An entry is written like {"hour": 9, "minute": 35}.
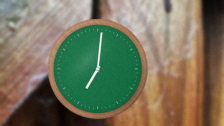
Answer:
{"hour": 7, "minute": 1}
